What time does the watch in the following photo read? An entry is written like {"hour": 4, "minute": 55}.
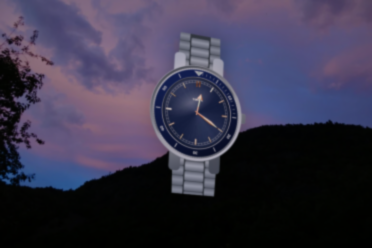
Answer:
{"hour": 12, "minute": 20}
